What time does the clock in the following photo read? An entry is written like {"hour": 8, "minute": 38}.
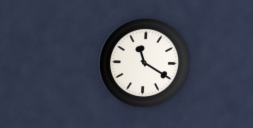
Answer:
{"hour": 11, "minute": 20}
